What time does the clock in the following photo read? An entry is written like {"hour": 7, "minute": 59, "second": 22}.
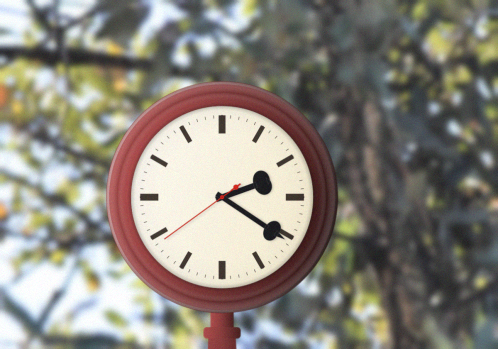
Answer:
{"hour": 2, "minute": 20, "second": 39}
